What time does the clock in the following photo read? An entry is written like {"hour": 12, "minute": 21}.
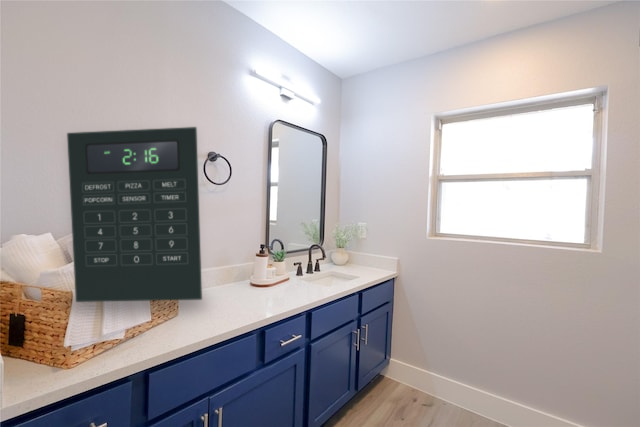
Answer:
{"hour": 2, "minute": 16}
